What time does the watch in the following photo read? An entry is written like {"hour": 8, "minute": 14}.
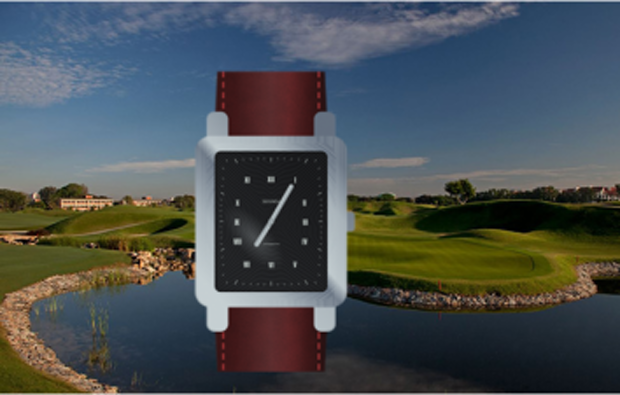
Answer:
{"hour": 7, "minute": 5}
